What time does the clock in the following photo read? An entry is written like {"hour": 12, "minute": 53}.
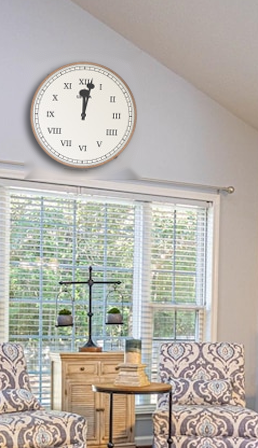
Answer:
{"hour": 12, "minute": 2}
